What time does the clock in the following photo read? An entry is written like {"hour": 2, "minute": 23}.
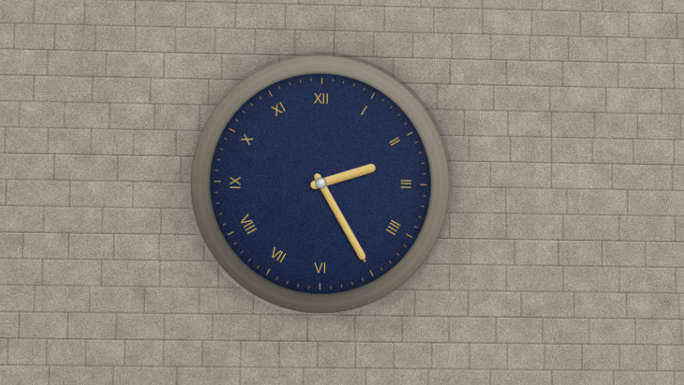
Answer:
{"hour": 2, "minute": 25}
